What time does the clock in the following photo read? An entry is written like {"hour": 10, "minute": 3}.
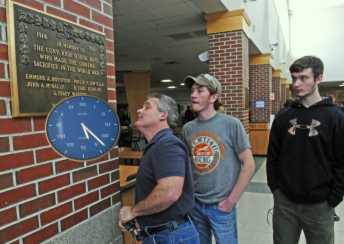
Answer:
{"hour": 5, "minute": 23}
